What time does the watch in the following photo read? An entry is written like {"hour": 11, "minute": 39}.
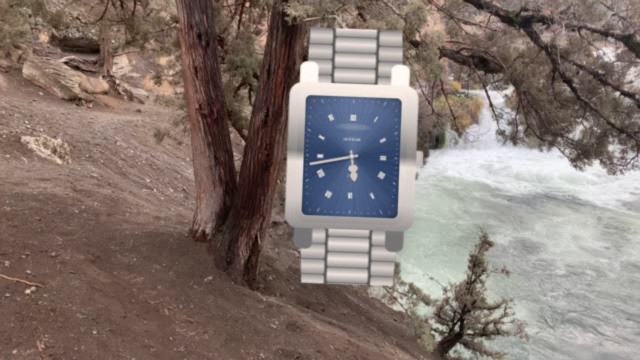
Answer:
{"hour": 5, "minute": 43}
